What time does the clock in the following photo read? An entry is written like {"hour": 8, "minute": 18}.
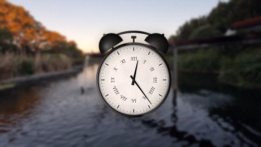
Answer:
{"hour": 12, "minute": 24}
